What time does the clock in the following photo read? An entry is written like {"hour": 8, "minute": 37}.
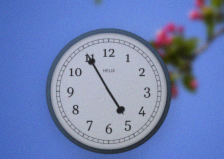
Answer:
{"hour": 4, "minute": 55}
